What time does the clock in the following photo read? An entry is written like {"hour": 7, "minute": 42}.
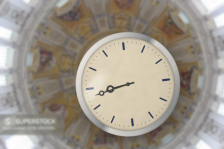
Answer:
{"hour": 8, "minute": 43}
